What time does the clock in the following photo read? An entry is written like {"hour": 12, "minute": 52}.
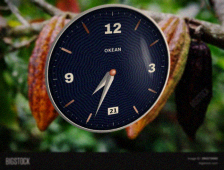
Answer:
{"hour": 7, "minute": 34}
